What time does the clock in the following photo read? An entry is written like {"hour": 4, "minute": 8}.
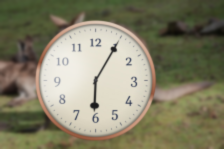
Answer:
{"hour": 6, "minute": 5}
